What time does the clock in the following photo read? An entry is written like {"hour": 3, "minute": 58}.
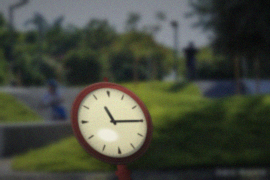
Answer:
{"hour": 11, "minute": 15}
